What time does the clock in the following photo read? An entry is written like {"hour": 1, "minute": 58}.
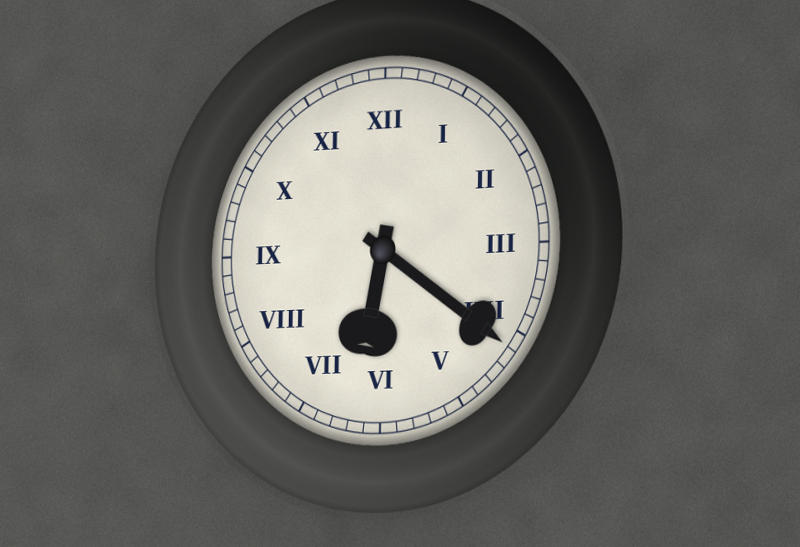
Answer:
{"hour": 6, "minute": 21}
